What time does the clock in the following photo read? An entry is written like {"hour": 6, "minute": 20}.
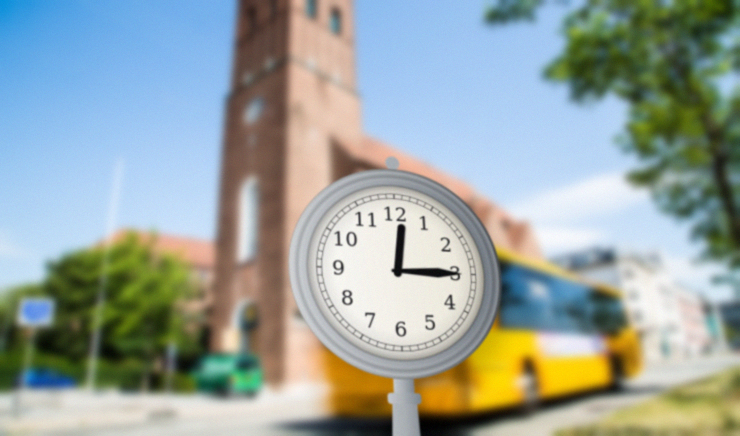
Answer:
{"hour": 12, "minute": 15}
